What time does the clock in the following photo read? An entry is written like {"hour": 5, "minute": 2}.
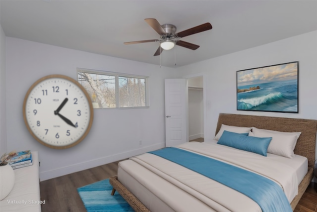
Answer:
{"hour": 1, "minute": 21}
